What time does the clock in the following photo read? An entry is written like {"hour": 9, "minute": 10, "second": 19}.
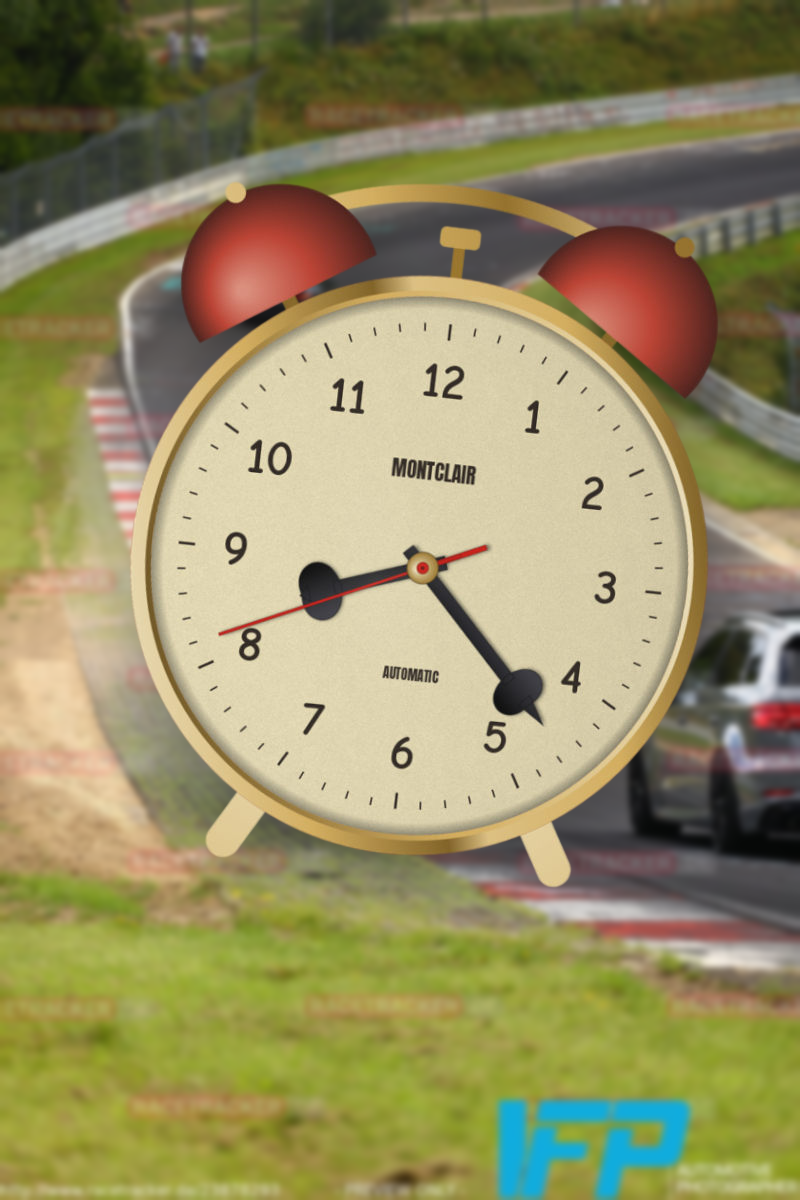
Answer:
{"hour": 8, "minute": 22, "second": 41}
